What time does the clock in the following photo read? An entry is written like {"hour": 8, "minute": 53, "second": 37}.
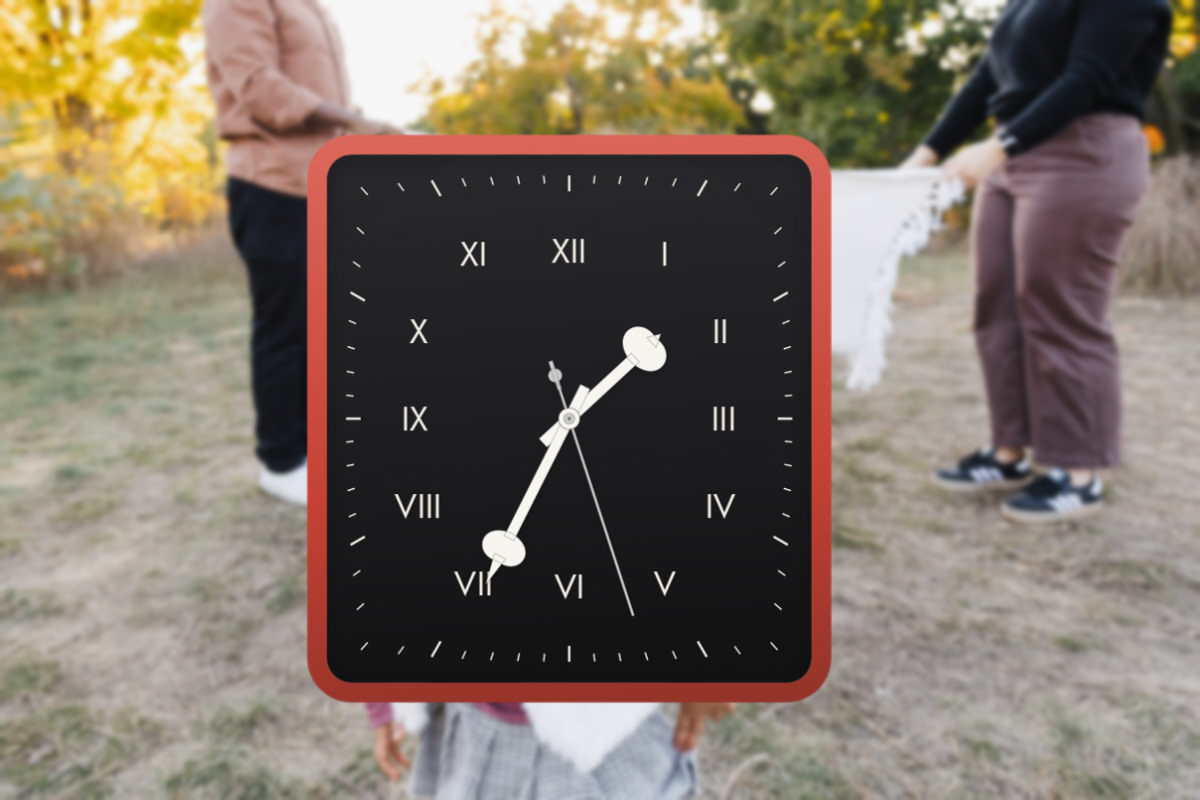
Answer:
{"hour": 1, "minute": 34, "second": 27}
